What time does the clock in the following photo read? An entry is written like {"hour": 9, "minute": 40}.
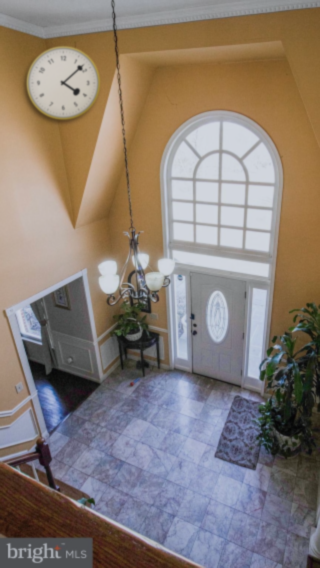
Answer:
{"hour": 4, "minute": 8}
